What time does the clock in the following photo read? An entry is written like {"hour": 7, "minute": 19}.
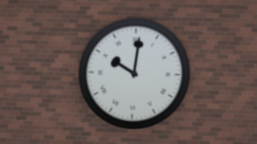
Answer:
{"hour": 10, "minute": 1}
